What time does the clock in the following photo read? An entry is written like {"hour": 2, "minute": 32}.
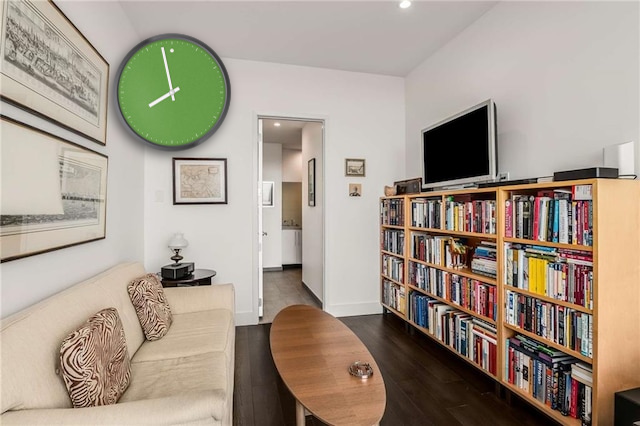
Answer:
{"hour": 7, "minute": 58}
